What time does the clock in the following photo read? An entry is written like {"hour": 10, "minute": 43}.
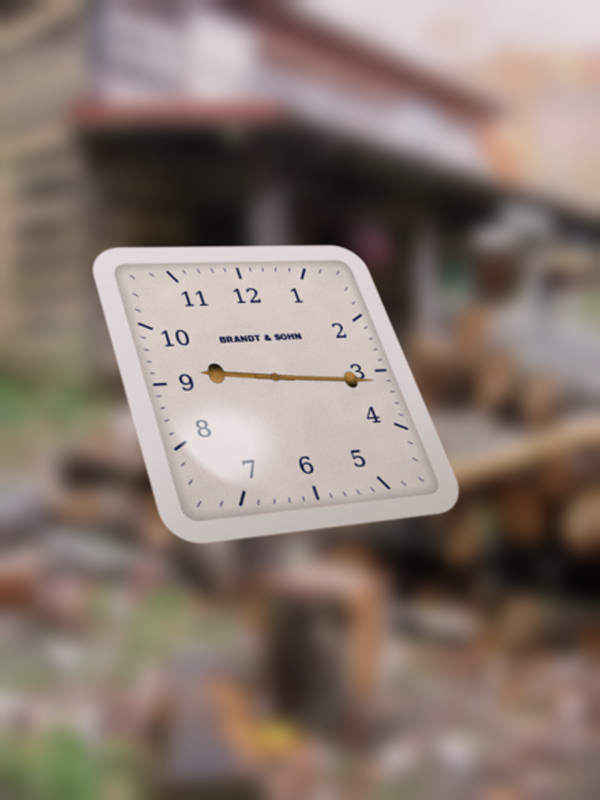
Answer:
{"hour": 9, "minute": 16}
